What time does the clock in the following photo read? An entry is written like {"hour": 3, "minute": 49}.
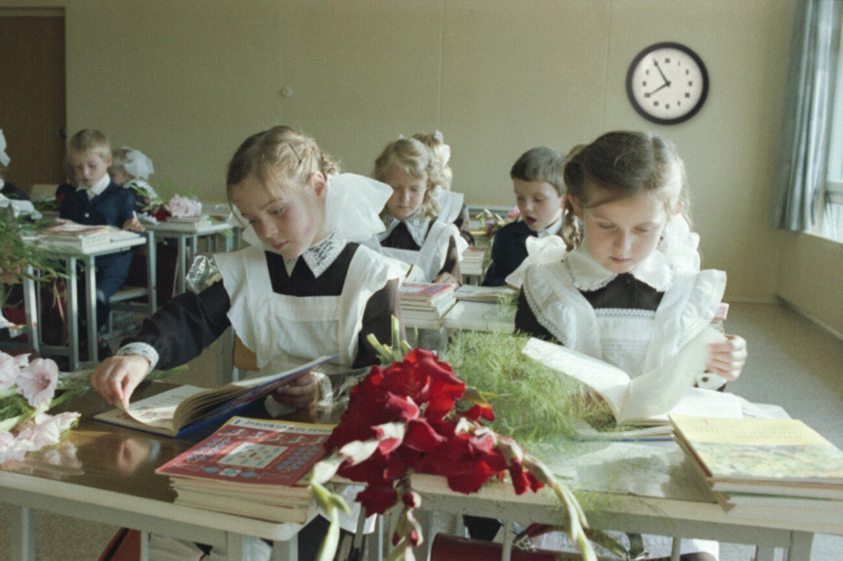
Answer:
{"hour": 7, "minute": 55}
